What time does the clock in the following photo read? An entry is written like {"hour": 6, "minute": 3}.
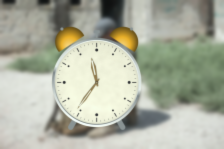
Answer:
{"hour": 11, "minute": 36}
